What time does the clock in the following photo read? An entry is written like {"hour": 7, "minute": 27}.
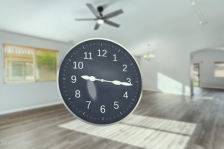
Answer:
{"hour": 9, "minute": 16}
